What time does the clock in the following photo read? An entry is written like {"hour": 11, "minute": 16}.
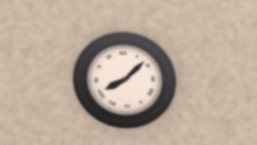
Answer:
{"hour": 8, "minute": 8}
